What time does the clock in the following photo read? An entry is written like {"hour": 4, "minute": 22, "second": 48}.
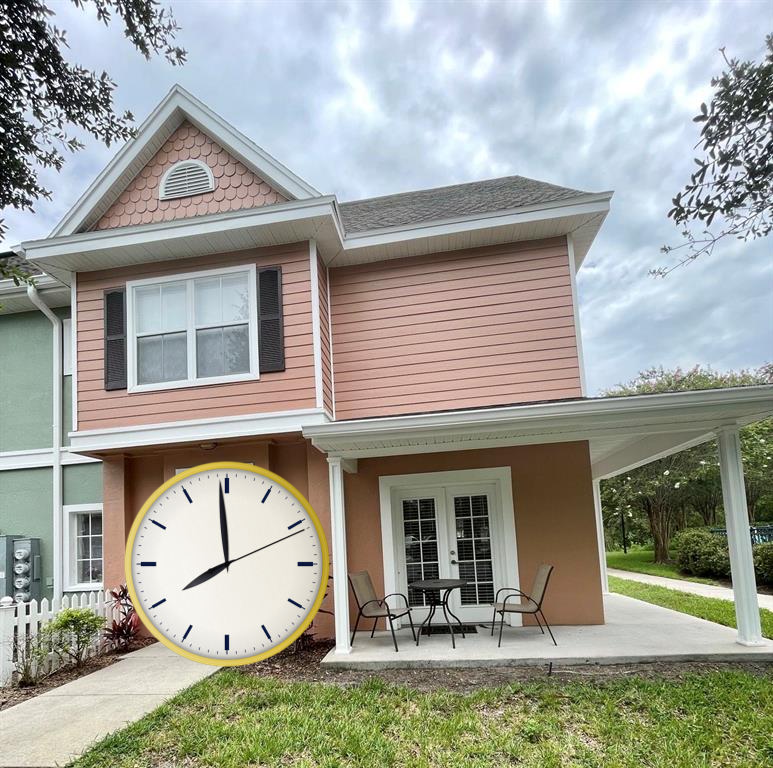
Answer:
{"hour": 7, "minute": 59, "second": 11}
